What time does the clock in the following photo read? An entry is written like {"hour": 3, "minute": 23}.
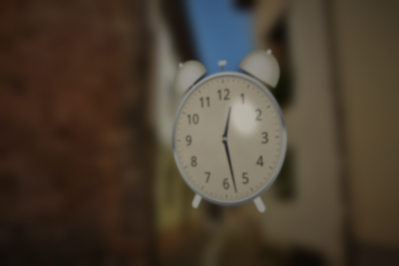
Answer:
{"hour": 12, "minute": 28}
